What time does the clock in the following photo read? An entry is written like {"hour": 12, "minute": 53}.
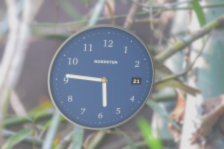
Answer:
{"hour": 5, "minute": 46}
